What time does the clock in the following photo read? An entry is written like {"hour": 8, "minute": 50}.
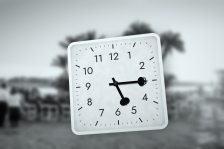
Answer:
{"hour": 5, "minute": 15}
